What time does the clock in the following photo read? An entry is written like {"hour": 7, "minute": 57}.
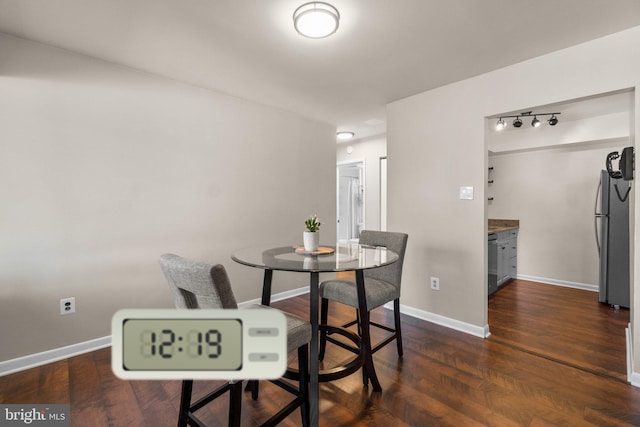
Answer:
{"hour": 12, "minute": 19}
